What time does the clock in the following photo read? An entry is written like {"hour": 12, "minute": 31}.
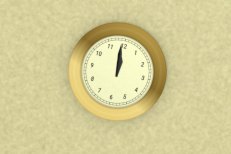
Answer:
{"hour": 11, "minute": 59}
